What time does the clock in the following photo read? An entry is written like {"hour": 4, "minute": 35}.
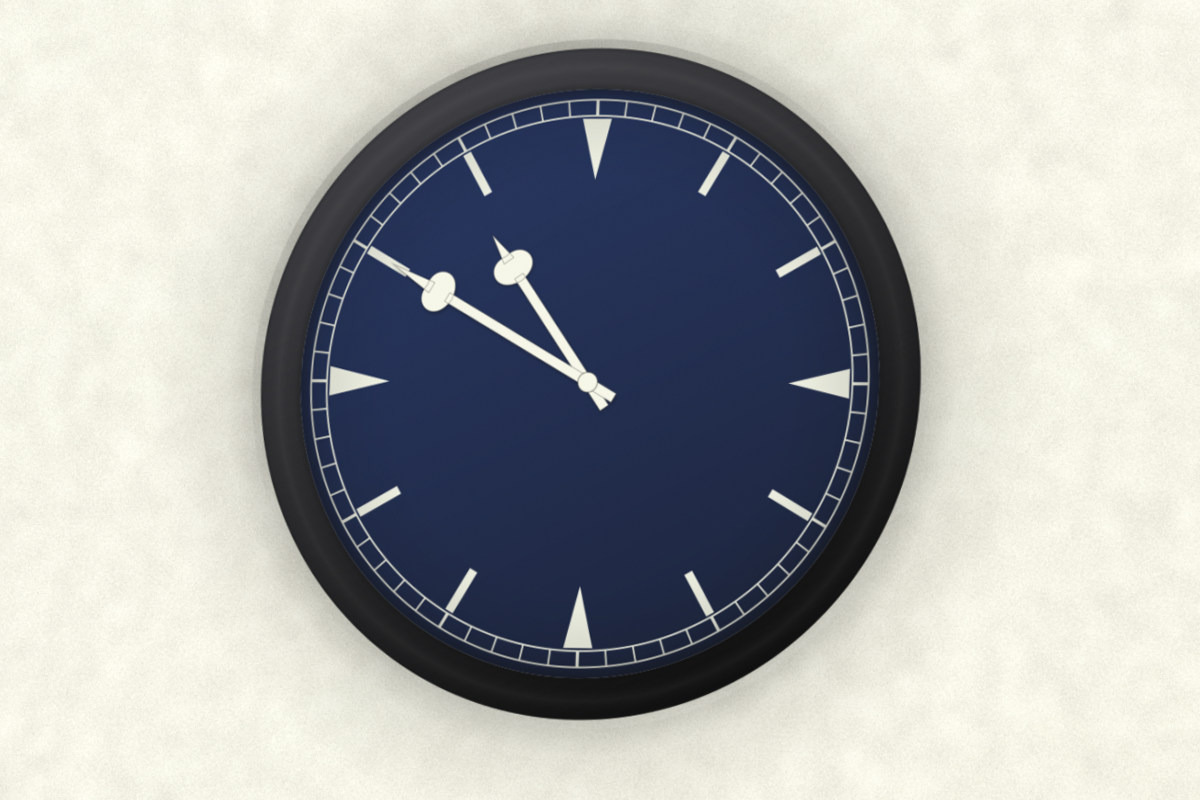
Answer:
{"hour": 10, "minute": 50}
